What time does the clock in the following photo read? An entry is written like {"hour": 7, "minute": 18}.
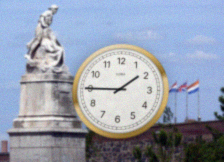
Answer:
{"hour": 1, "minute": 45}
